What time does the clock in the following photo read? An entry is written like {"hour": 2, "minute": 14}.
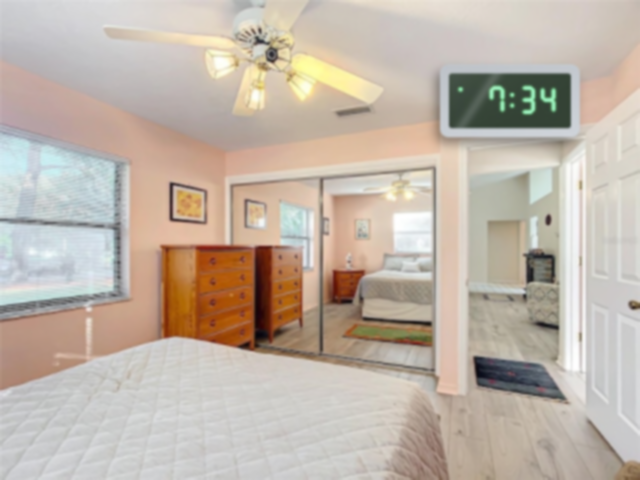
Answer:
{"hour": 7, "minute": 34}
